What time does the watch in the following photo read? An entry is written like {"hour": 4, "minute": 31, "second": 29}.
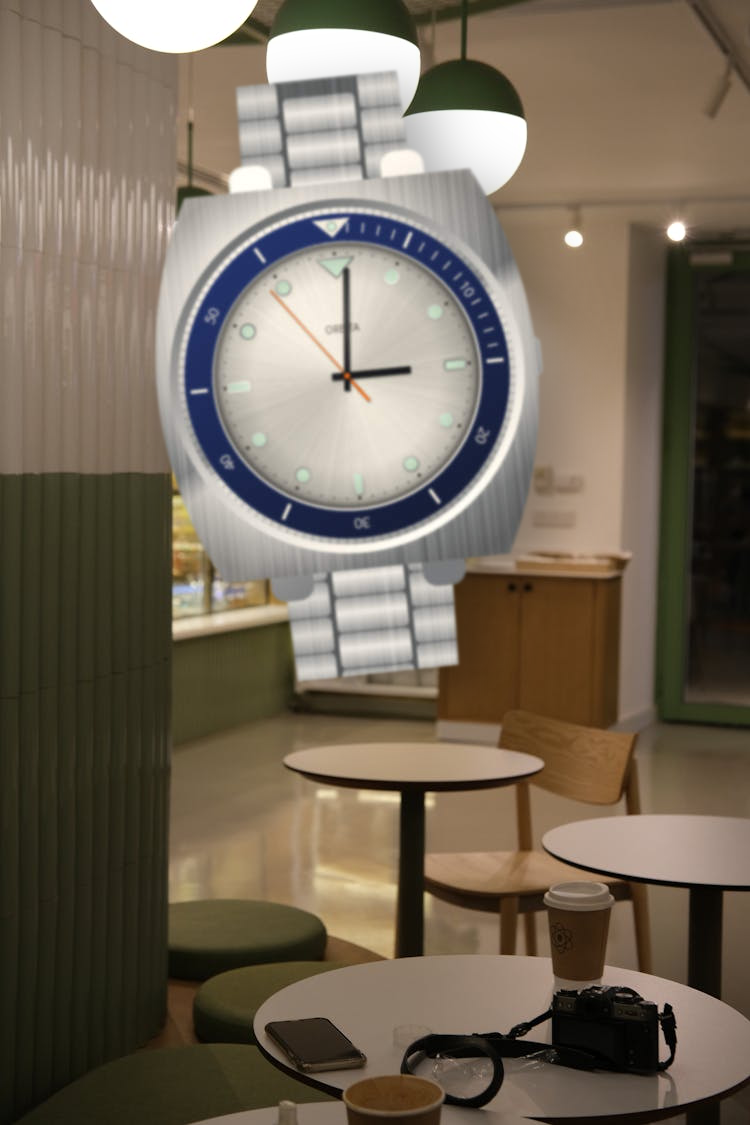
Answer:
{"hour": 3, "minute": 0, "second": 54}
